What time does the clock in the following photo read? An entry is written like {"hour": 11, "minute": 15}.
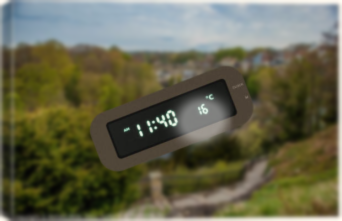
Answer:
{"hour": 11, "minute": 40}
